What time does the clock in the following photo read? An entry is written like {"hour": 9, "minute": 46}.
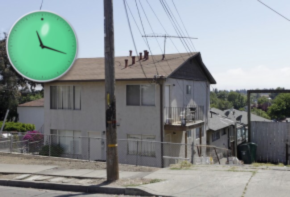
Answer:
{"hour": 11, "minute": 18}
